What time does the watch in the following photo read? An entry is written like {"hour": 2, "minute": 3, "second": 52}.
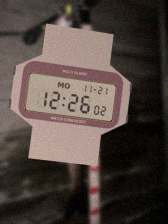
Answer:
{"hour": 12, "minute": 26, "second": 2}
